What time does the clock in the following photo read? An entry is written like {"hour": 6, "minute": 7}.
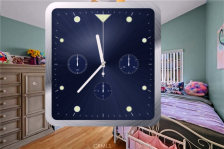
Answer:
{"hour": 11, "minute": 37}
